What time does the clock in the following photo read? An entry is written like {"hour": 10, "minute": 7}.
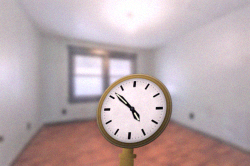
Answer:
{"hour": 4, "minute": 52}
